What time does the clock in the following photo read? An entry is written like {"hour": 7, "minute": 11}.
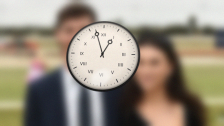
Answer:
{"hour": 12, "minute": 57}
